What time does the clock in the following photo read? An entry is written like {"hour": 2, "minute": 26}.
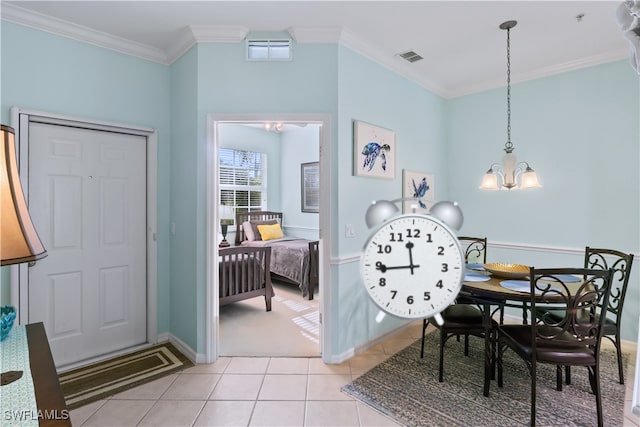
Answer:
{"hour": 11, "minute": 44}
